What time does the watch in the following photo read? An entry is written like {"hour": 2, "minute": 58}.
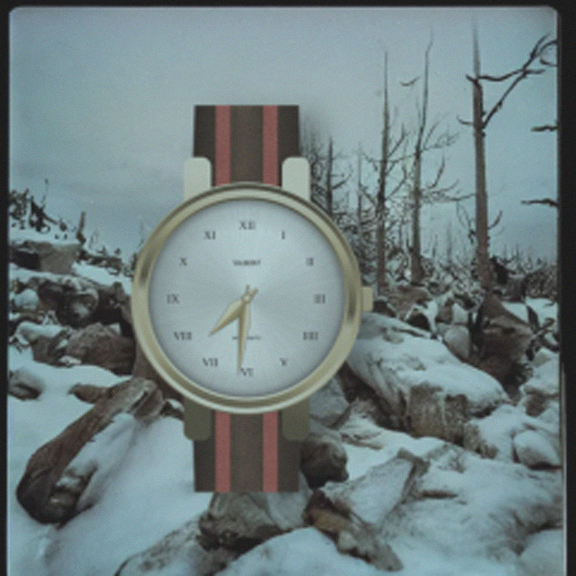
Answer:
{"hour": 7, "minute": 31}
